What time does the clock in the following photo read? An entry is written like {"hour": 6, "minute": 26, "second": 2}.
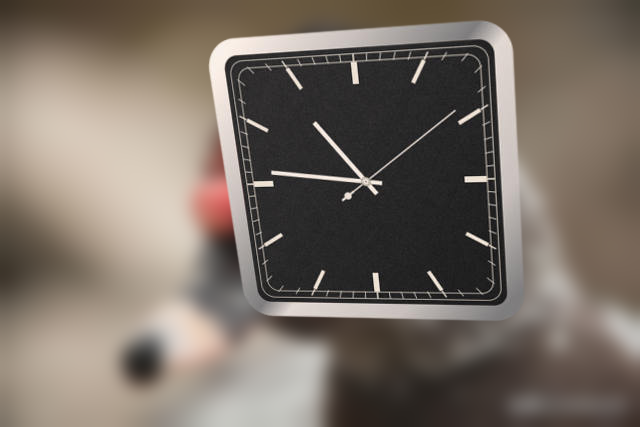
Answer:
{"hour": 10, "minute": 46, "second": 9}
